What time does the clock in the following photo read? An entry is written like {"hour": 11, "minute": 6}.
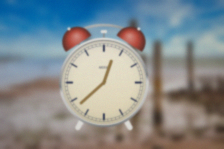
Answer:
{"hour": 12, "minute": 38}
